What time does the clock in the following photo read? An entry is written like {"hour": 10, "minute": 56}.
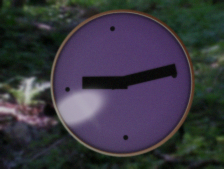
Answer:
{"hour": 9, "minute": 14}
